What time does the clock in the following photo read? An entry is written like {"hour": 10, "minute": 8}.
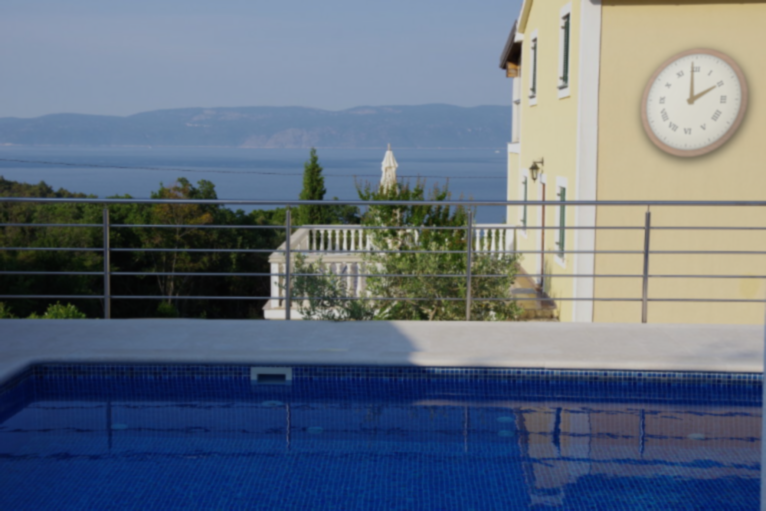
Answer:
{"hour": 1, "minute": 59}
